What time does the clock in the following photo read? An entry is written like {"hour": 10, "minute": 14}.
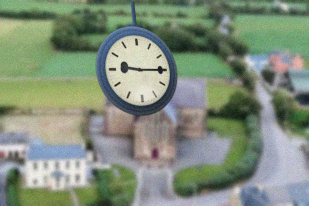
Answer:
{"hour": 9, "minute": 15}
